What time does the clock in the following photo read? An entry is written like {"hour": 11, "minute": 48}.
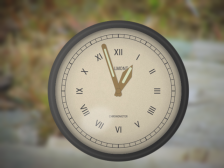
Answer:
{"hour": 12, "minute": 57}
